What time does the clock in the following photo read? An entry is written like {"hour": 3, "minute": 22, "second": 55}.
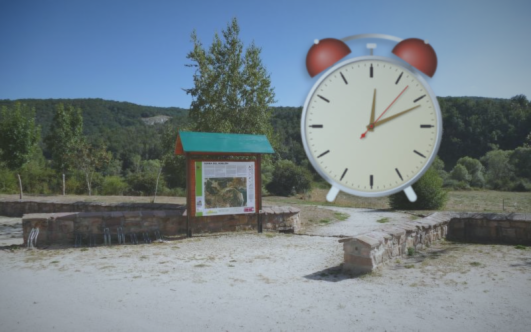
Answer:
{"hour": 12, "minute": 11, "second": 7}
